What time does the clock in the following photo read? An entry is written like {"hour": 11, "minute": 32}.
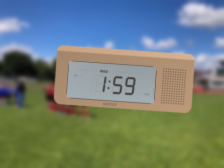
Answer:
{"hour": 1, "minute": 59}
